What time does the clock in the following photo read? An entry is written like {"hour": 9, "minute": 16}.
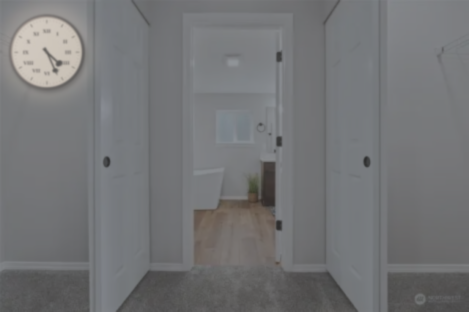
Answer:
{"hour": 4, "minute": 26}
